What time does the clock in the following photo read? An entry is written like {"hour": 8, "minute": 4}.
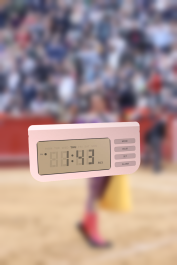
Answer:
{"hour": 1, "minute": 43}
